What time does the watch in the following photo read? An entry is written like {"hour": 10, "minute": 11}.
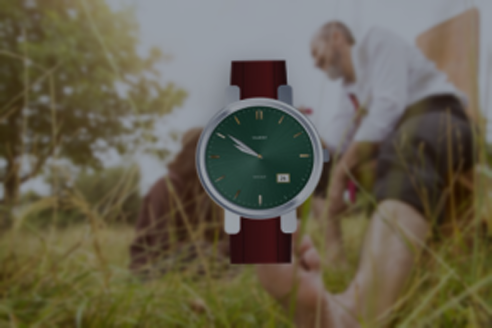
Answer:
{"hour": 9, "minute": 51}
